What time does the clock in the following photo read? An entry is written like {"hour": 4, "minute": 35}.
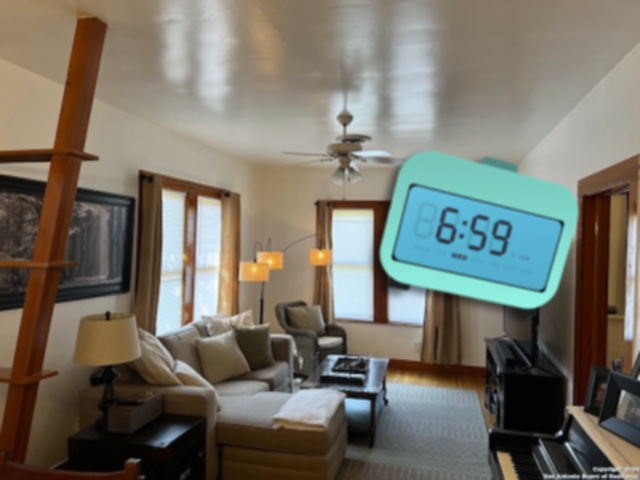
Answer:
{"hour": 6, "minute": 59}
